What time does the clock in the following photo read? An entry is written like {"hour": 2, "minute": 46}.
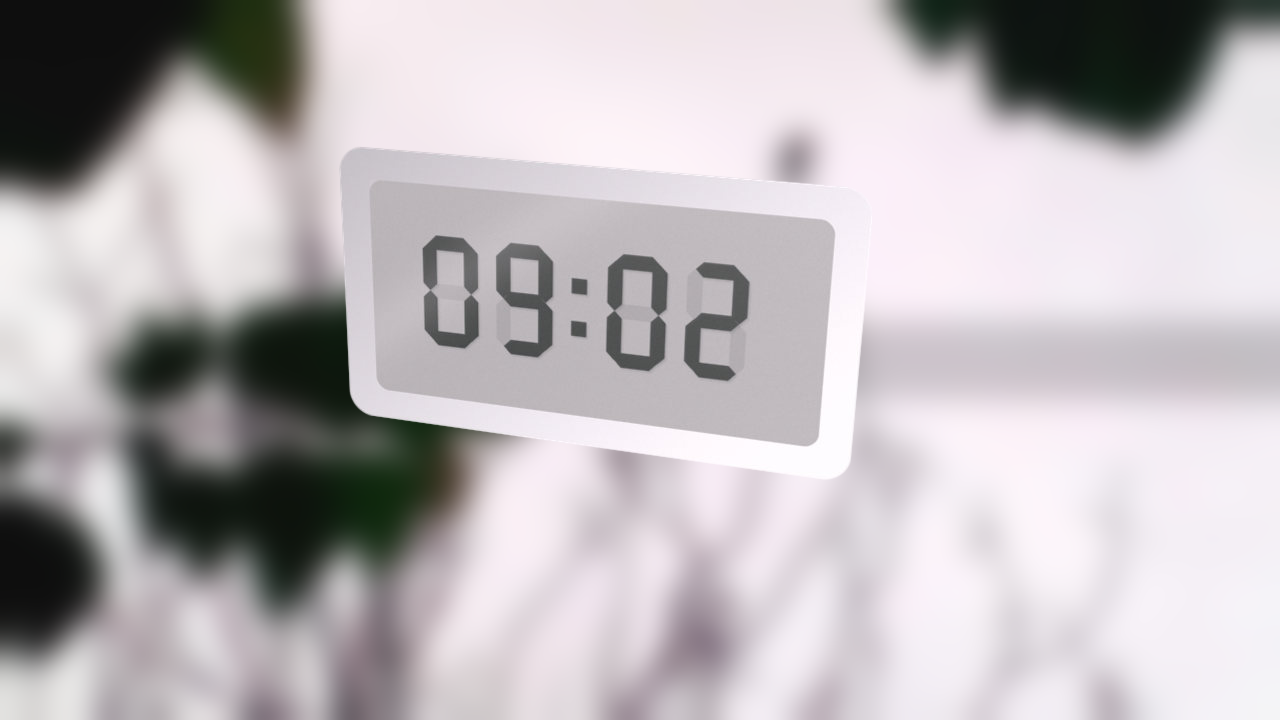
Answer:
{"hour": 9, "minute": 2}
